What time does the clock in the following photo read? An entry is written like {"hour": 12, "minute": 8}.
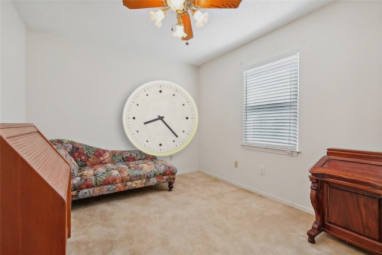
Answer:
{"hour": 8, "minute": 23}
